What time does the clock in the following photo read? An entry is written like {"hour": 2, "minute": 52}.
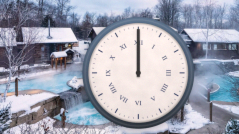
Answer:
{"hour": 12, "minute": 0}
